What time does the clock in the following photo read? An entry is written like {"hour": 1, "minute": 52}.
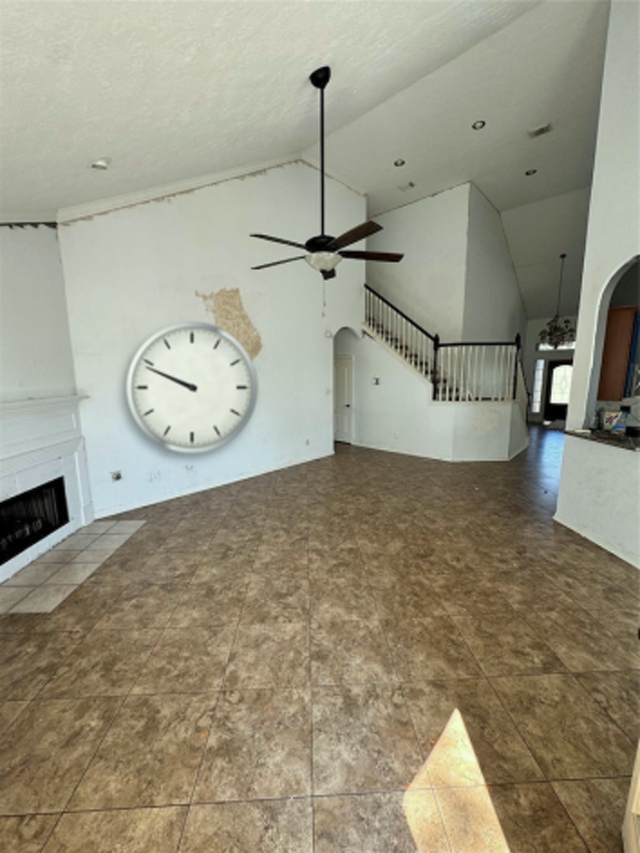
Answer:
{"hour": 9, "minute": 49}
